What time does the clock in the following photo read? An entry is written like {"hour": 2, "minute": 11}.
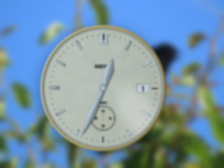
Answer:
{"hour": 12, "minute": 34}
